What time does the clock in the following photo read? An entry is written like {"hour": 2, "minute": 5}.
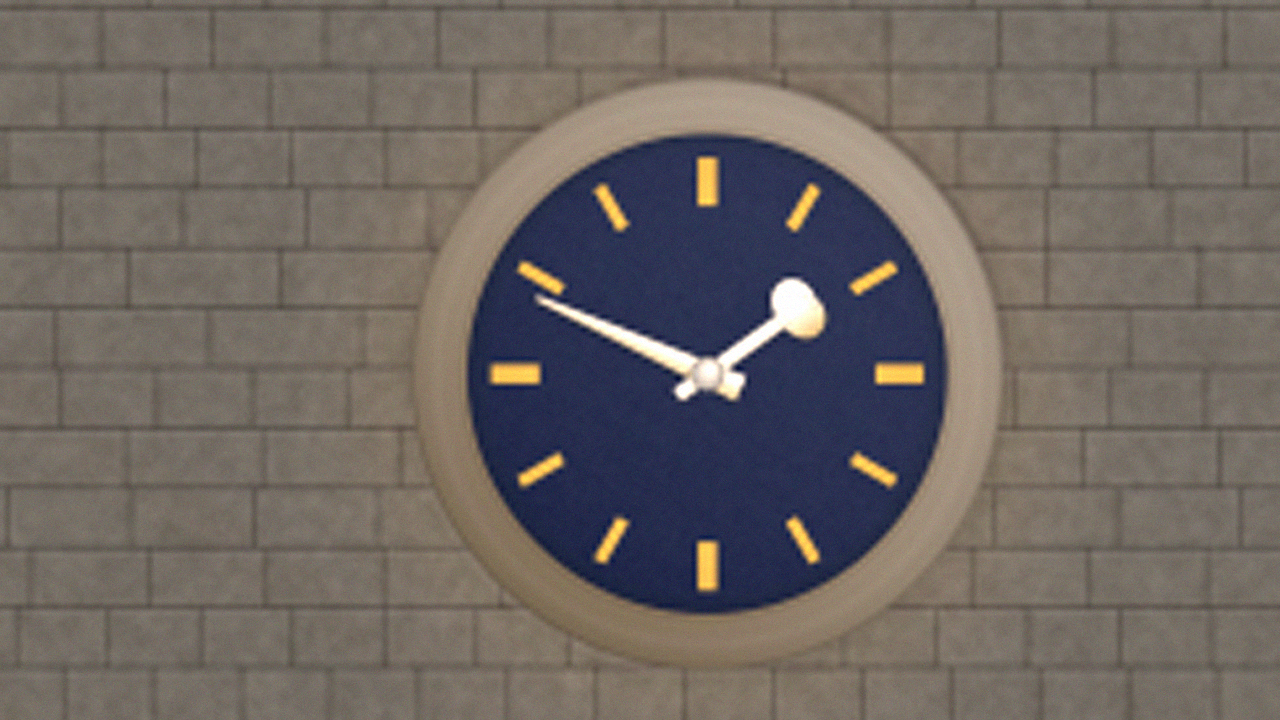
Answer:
{"hour": 1, "minute": 49}
